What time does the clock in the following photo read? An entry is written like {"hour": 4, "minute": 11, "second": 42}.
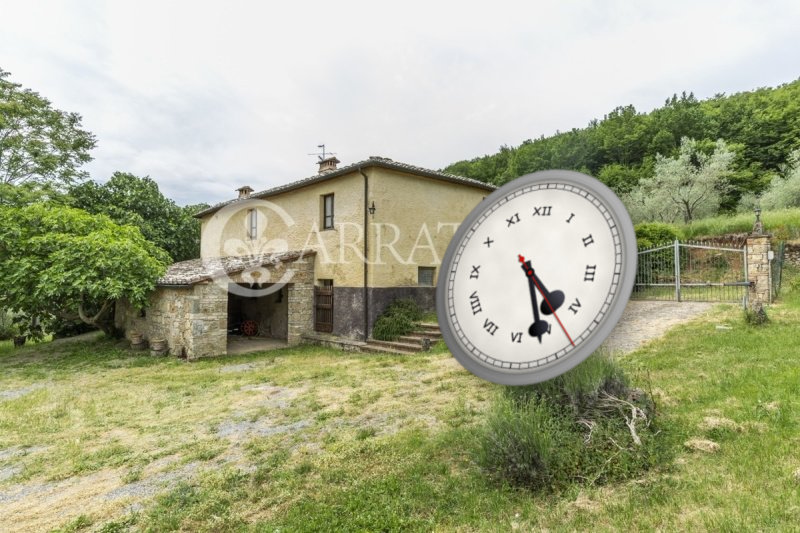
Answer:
{"hour": 4, "minute": 26, "second": 23}
